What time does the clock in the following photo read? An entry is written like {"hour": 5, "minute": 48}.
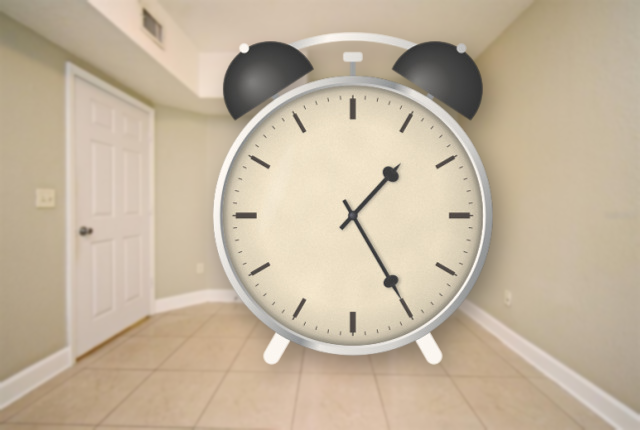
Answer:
{"hour": 1, "minute": 25}
